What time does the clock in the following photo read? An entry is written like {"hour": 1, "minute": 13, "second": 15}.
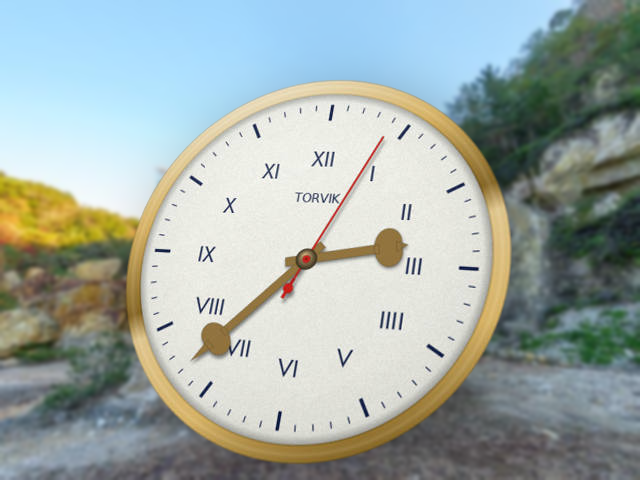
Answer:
{"hour": 2, "minute": 37, "second": 4}
